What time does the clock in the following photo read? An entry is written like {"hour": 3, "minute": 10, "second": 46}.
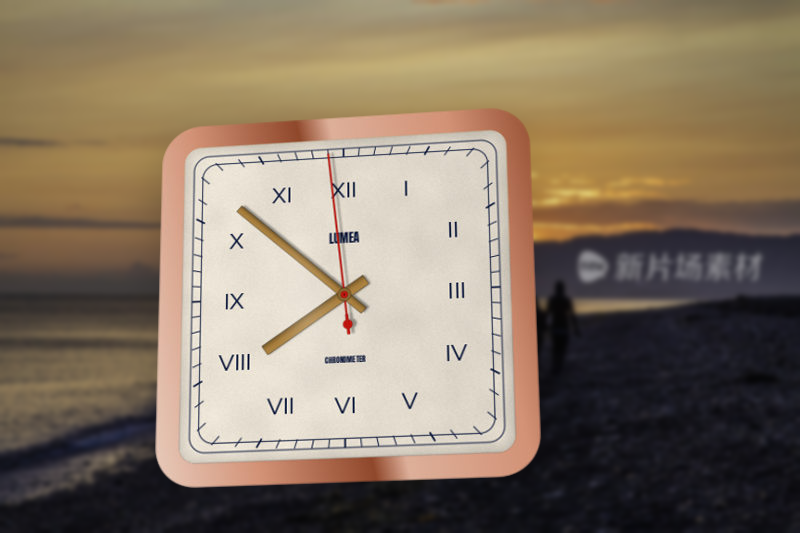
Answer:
{"hour": 7, "minute": 51, "second": 59}
